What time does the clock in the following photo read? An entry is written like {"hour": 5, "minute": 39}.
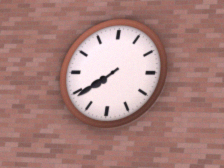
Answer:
{"hour": 7, "minute": 39}
